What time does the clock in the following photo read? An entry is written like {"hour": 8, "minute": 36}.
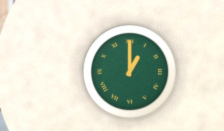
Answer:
{"hour": 1, "minute": 0}
